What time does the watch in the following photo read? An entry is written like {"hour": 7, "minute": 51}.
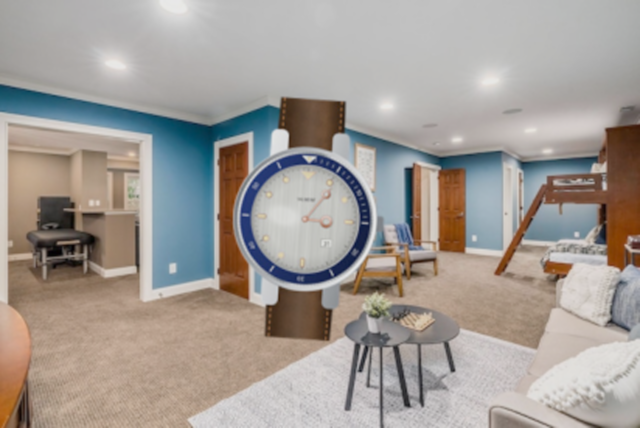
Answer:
{"hour": 3, "minute": 6}
